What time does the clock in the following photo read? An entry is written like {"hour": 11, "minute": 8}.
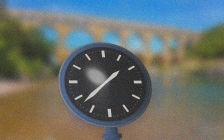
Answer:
{"hour": 1, "minute": 38}
